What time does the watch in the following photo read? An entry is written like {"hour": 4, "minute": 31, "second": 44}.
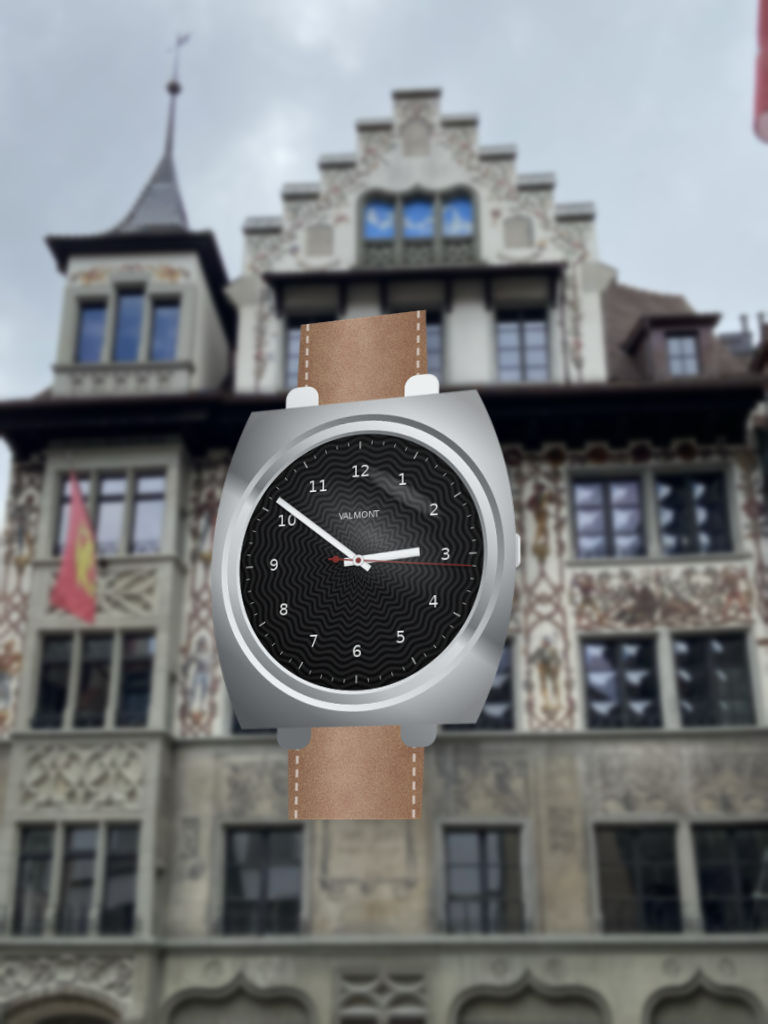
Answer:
{"hour": 2, "minute": 51, "second": 16}
